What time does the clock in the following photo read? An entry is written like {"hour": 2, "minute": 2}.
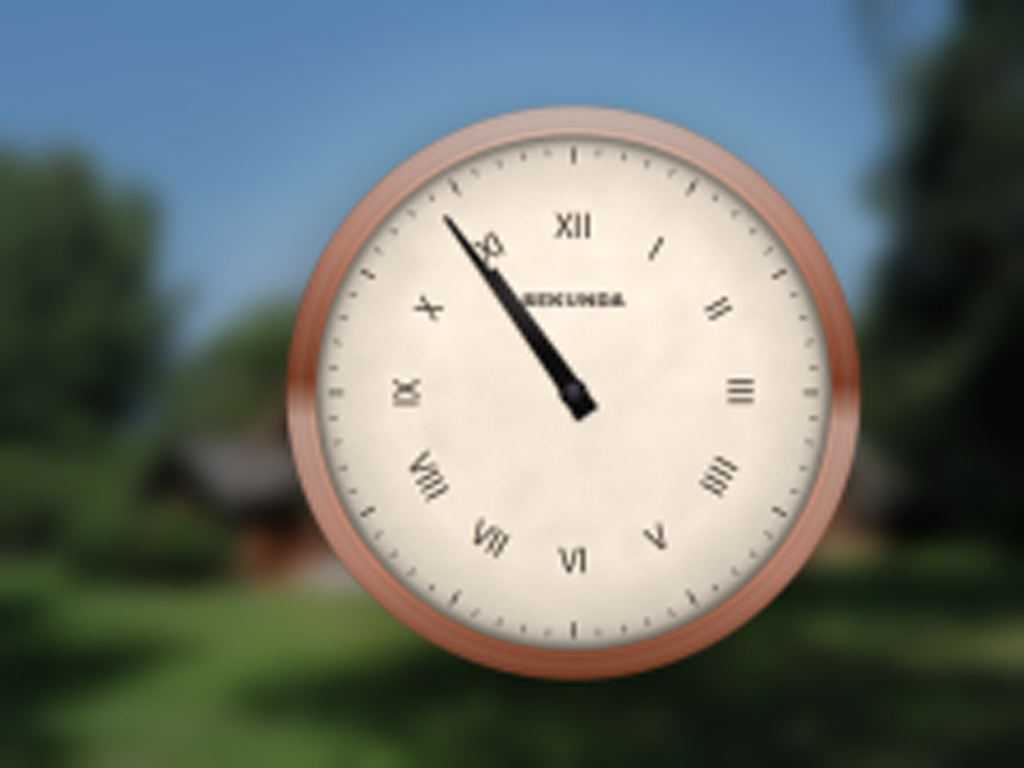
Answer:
{"hour": 10, "minute": 54}
